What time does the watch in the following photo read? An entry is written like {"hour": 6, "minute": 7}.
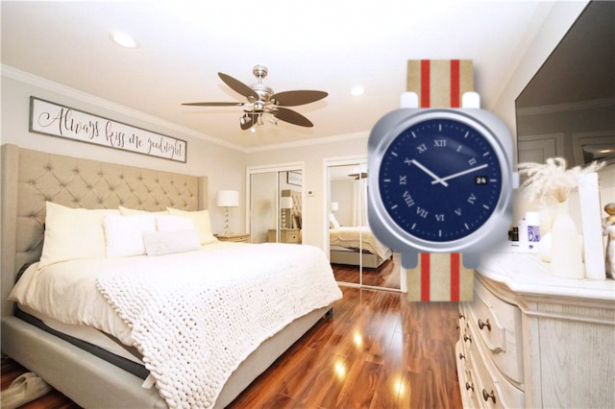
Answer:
{"hour": 10, "minute": 12}
